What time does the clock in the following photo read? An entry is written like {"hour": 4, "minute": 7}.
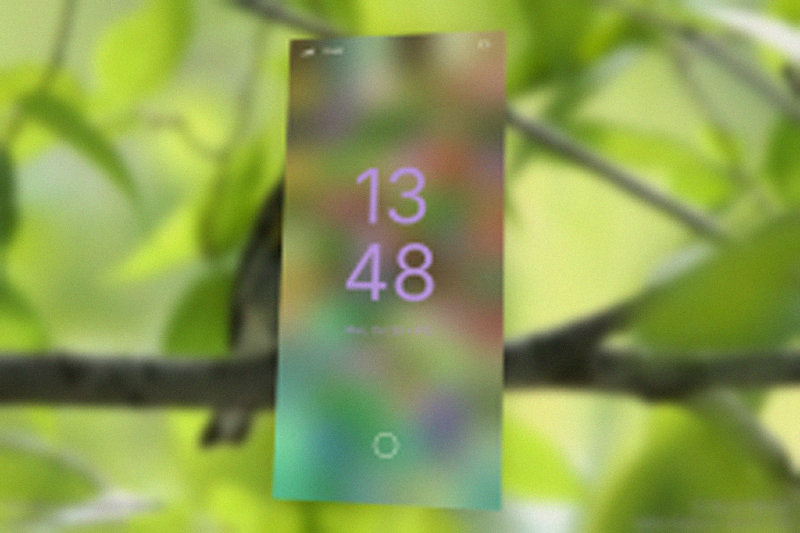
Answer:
{"hour": 13, "minute": 48}
